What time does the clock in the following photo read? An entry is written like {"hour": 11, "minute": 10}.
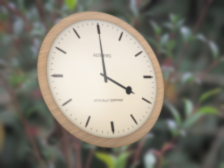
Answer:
{"hour": 4, "minute": 0}
